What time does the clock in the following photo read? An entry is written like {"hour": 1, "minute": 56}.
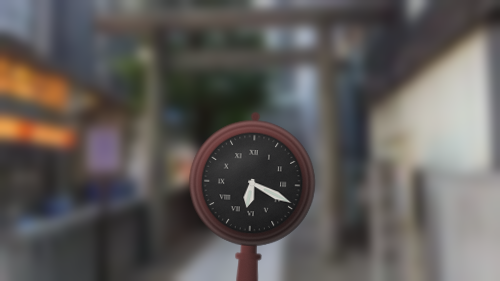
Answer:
{"hour": 6, "minute": 19}
